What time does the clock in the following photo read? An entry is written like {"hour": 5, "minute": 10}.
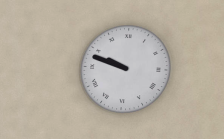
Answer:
{"hour": 9, "minute": 48}
